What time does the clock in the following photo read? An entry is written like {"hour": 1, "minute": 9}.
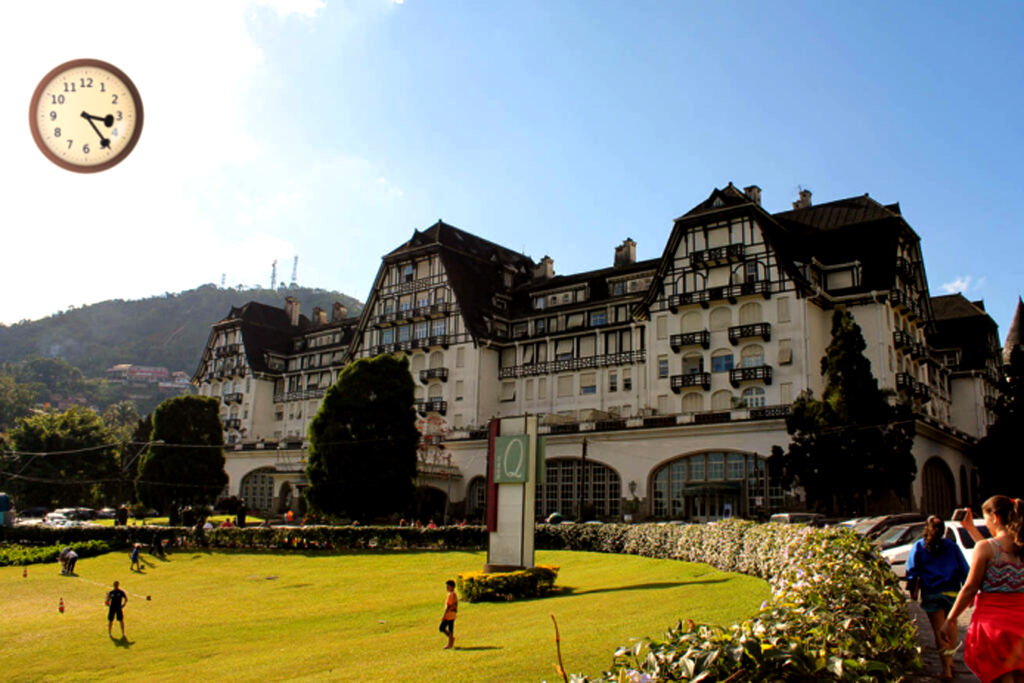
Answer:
{"hour": 3, "minute": 24}
